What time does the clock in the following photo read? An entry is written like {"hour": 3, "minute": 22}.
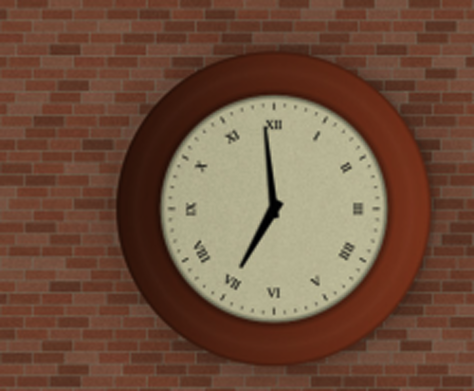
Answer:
{"hour": 6, "minute": 59}
